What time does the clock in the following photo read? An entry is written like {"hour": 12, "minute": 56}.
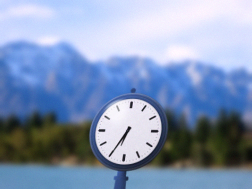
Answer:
{"hour": 6, "minute": 35}
